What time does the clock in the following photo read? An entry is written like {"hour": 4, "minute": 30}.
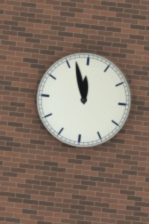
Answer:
{"hour": 11, "minute": 57}
